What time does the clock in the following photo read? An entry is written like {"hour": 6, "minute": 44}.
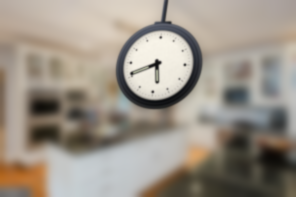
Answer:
{"hour": 5, "minute": 41}
